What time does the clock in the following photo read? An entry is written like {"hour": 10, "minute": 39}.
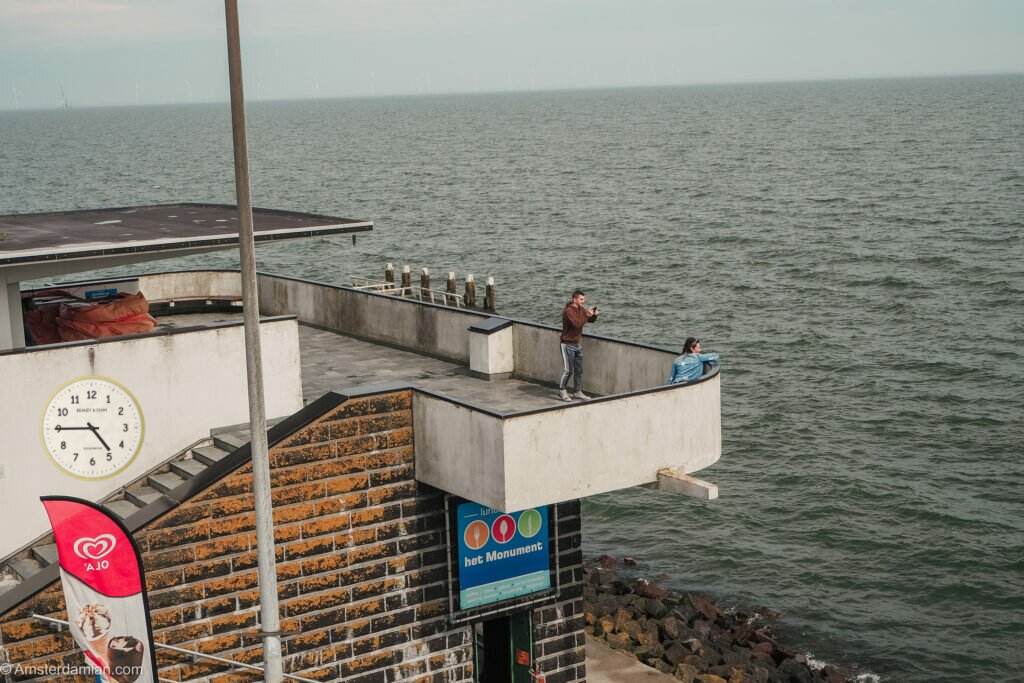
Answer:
{"hour": 4, "minute": 45}
